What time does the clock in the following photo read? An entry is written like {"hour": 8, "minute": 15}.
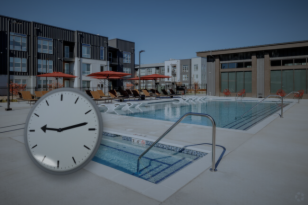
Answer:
{"hour": 9, "minute": 13}
